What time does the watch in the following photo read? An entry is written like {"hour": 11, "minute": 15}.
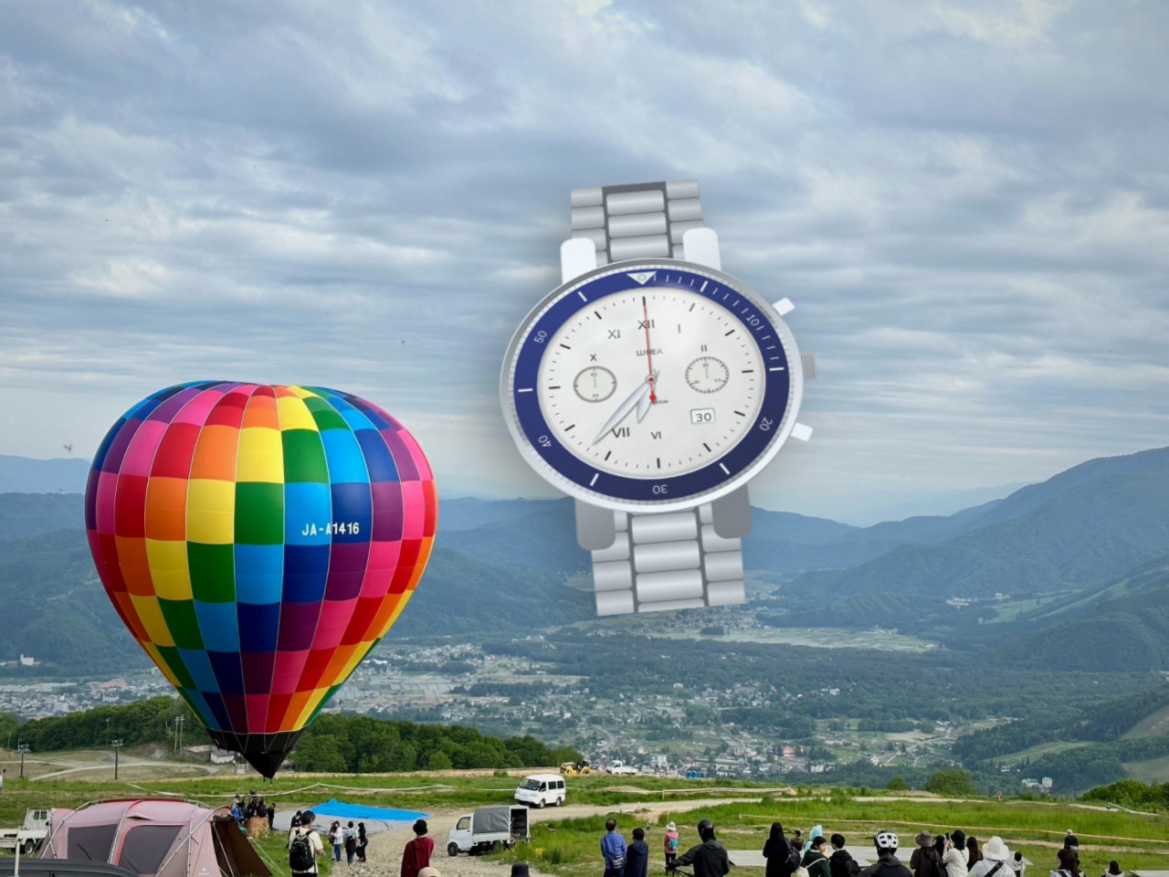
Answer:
{"hour": 6, "minute": 37}
